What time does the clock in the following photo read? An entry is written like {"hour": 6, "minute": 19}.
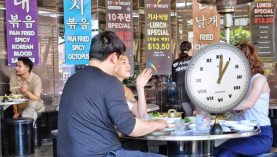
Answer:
{"hour": 1, "minute": 1}
